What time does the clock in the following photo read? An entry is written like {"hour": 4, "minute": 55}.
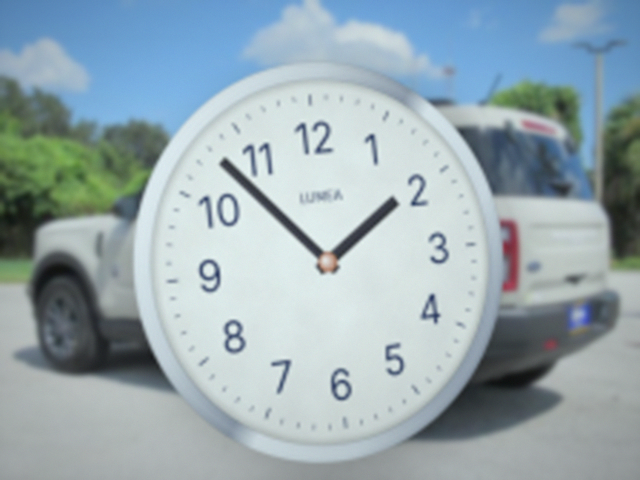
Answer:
{"hour": 1, "minute": 53}
